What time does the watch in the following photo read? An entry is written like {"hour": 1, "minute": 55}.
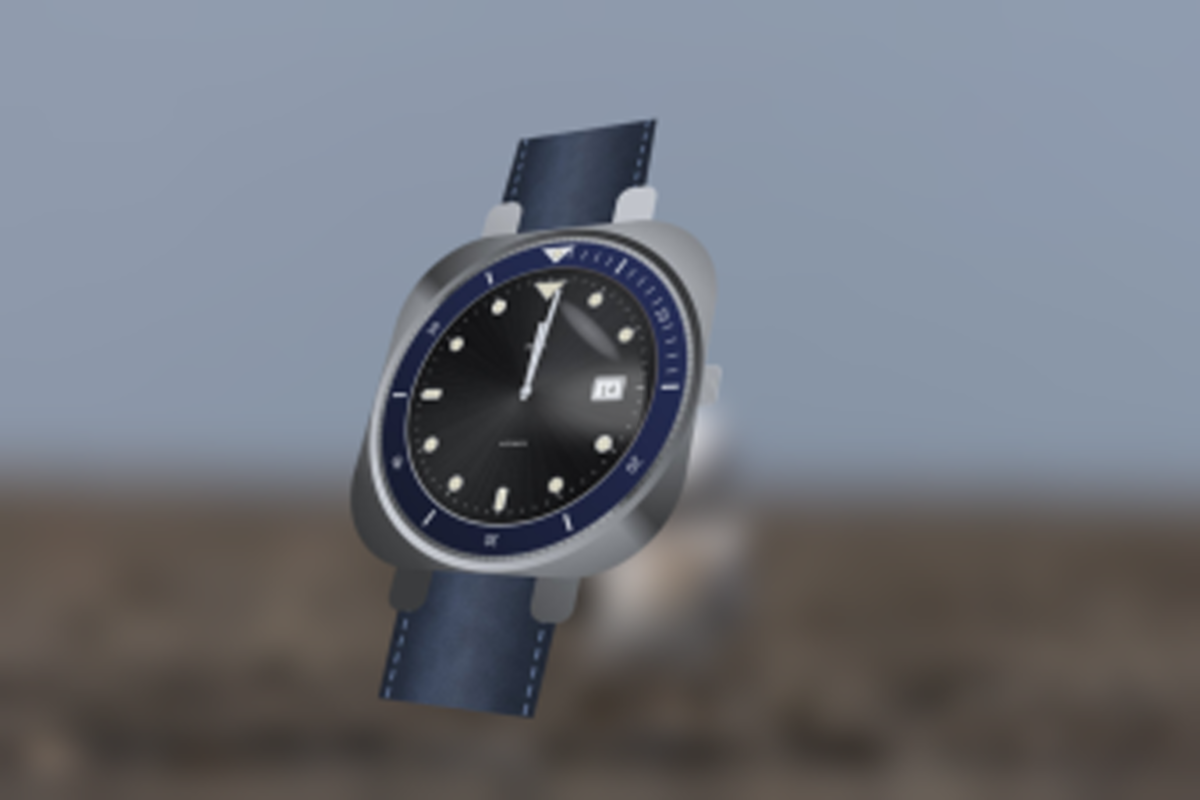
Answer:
{"hour": 12, "minute": 1}
